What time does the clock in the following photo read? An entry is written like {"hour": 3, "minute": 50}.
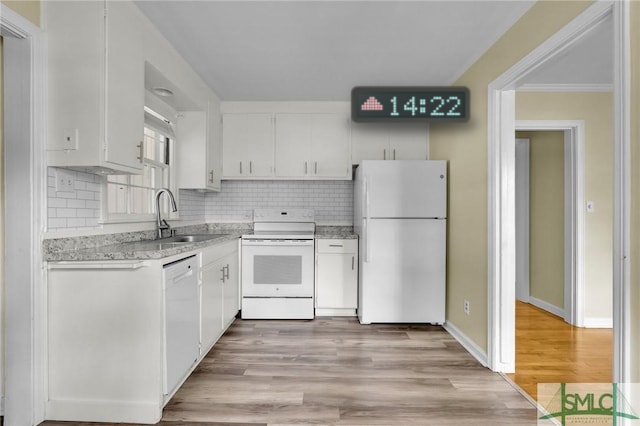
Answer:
{"hour": 14, "minute": 22}
